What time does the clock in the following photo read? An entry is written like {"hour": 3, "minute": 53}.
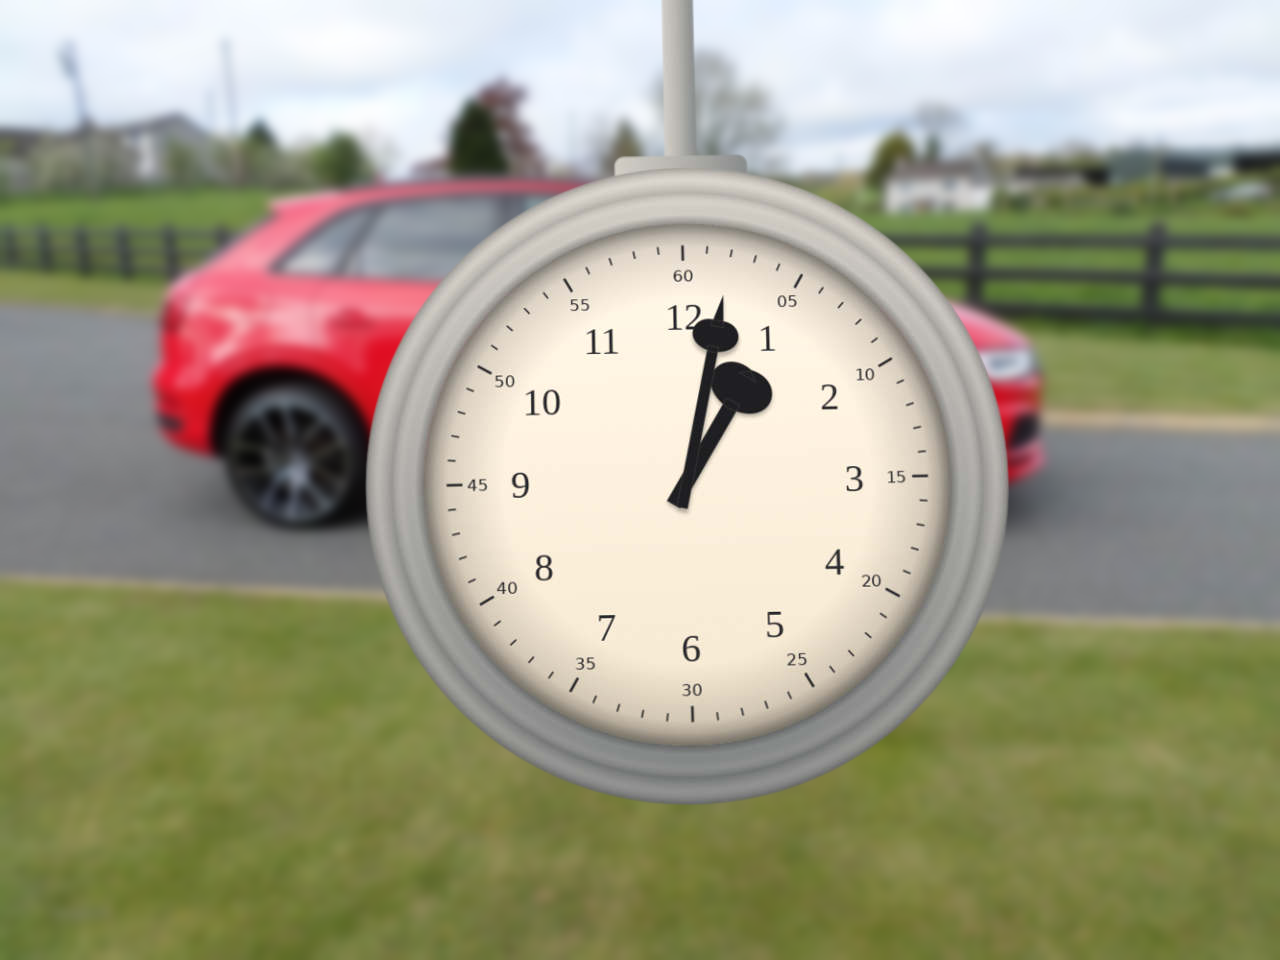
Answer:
{"hour": 1, "minute": 2}
